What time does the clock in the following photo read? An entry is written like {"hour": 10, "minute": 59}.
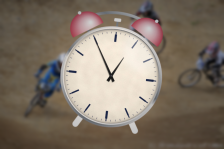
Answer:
{"hour": 12, "minute": 55}
